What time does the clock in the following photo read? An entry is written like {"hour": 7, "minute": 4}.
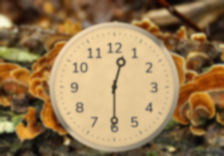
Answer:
{"hour": 12, "minute": 30}
